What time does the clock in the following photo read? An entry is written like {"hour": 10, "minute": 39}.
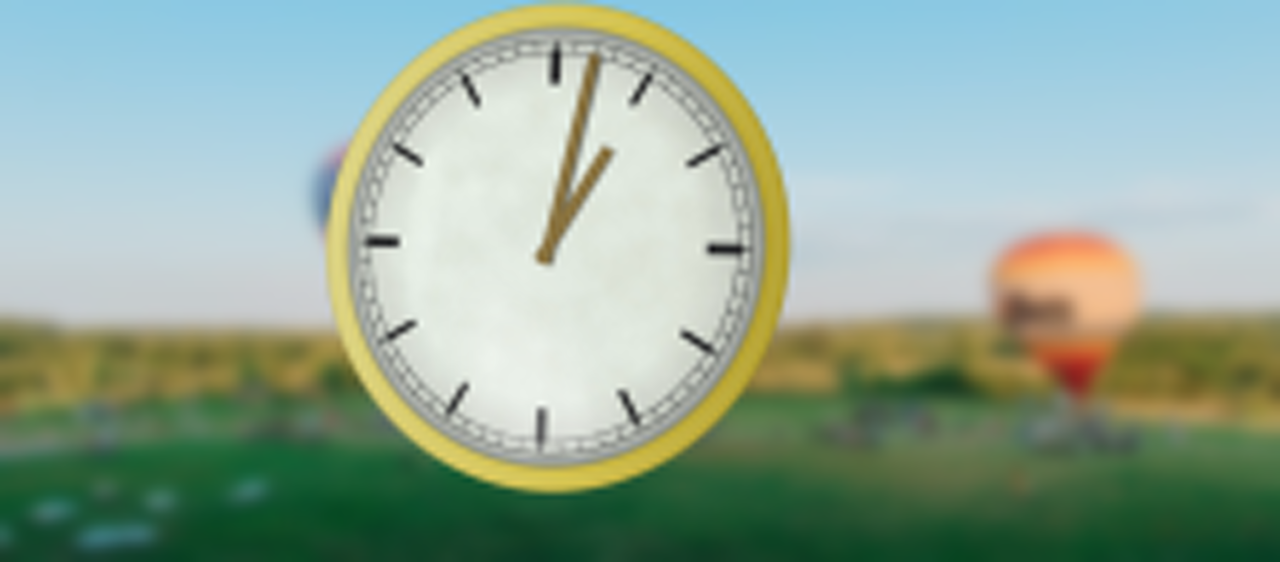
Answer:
{"hour": 1, "minute": 2}
